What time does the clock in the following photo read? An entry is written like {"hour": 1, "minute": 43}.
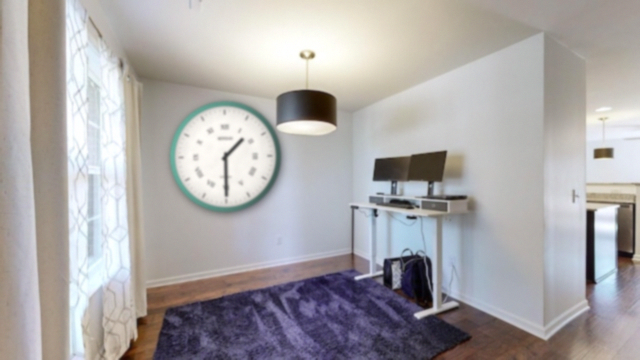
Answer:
{"hour": 1, "minute": 30}
